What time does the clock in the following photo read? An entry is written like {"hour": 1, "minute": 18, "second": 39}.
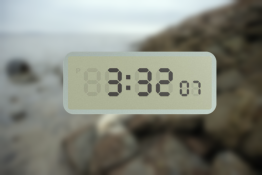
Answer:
{"hour": 3, "minute": 32, "second": 7}
